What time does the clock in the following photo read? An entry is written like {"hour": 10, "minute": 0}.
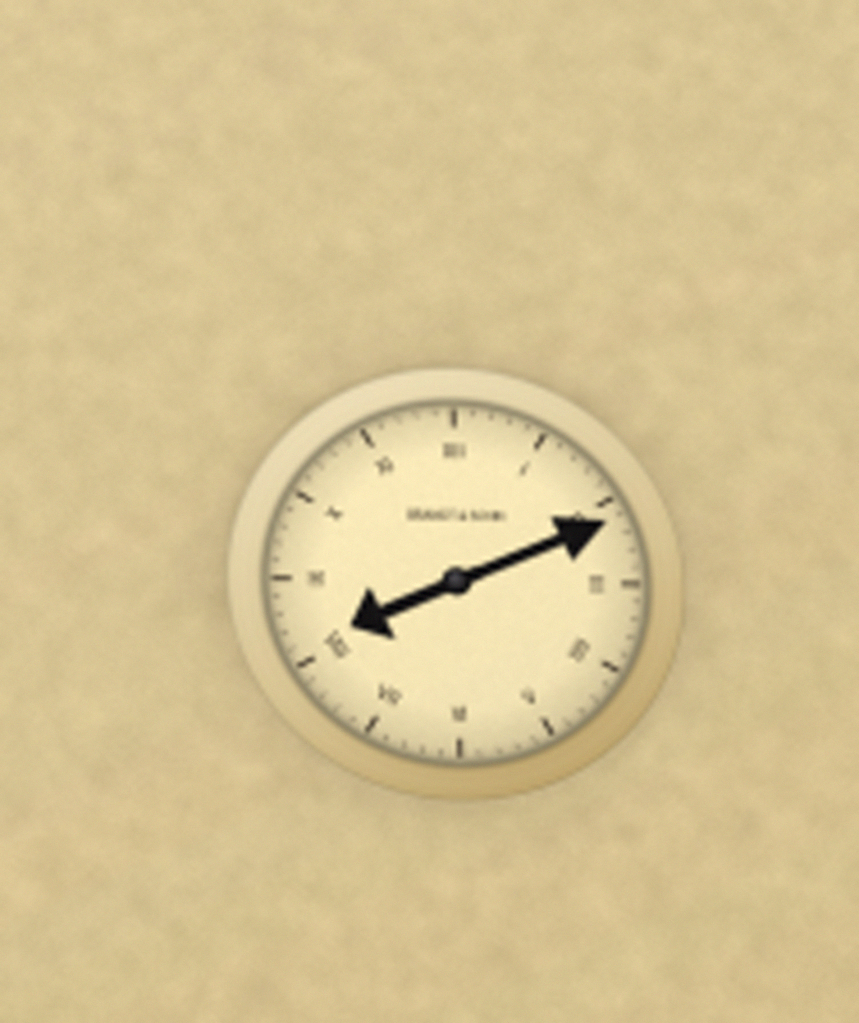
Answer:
{"hour": 8, "minute": 11}
